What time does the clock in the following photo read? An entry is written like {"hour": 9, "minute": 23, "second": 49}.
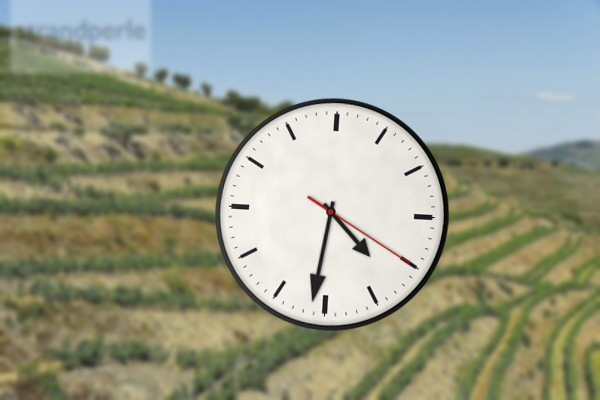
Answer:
{"hour": 4, "minute": 31, "second": 20}
